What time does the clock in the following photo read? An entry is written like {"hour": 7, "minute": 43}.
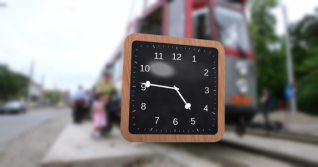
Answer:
{"hour": 4, "minute": 46}
